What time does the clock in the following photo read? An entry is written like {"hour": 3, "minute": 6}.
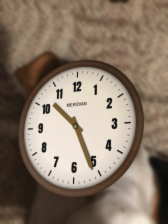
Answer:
{"hour": 10, "minute": 26}
